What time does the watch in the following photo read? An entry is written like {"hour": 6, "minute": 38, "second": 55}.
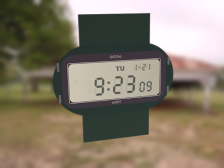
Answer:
{"hour": 9, "minute": 23, "second": 9}
